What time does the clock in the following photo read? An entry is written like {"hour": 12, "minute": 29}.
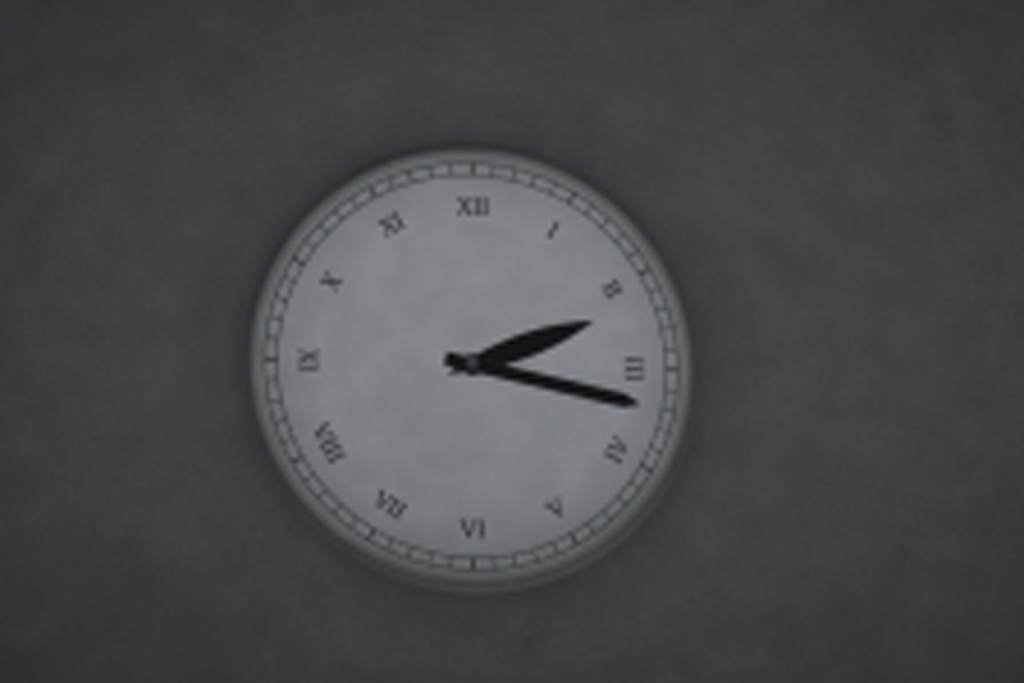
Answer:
{"hour": 2, "minute": 17}
